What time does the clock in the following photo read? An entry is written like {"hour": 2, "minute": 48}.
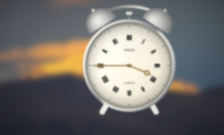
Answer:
{"hour": 3, "minute": 45}
